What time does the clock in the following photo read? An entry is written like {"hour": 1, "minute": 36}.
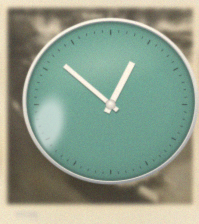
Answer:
{"hour": 12, "minute": 52}
